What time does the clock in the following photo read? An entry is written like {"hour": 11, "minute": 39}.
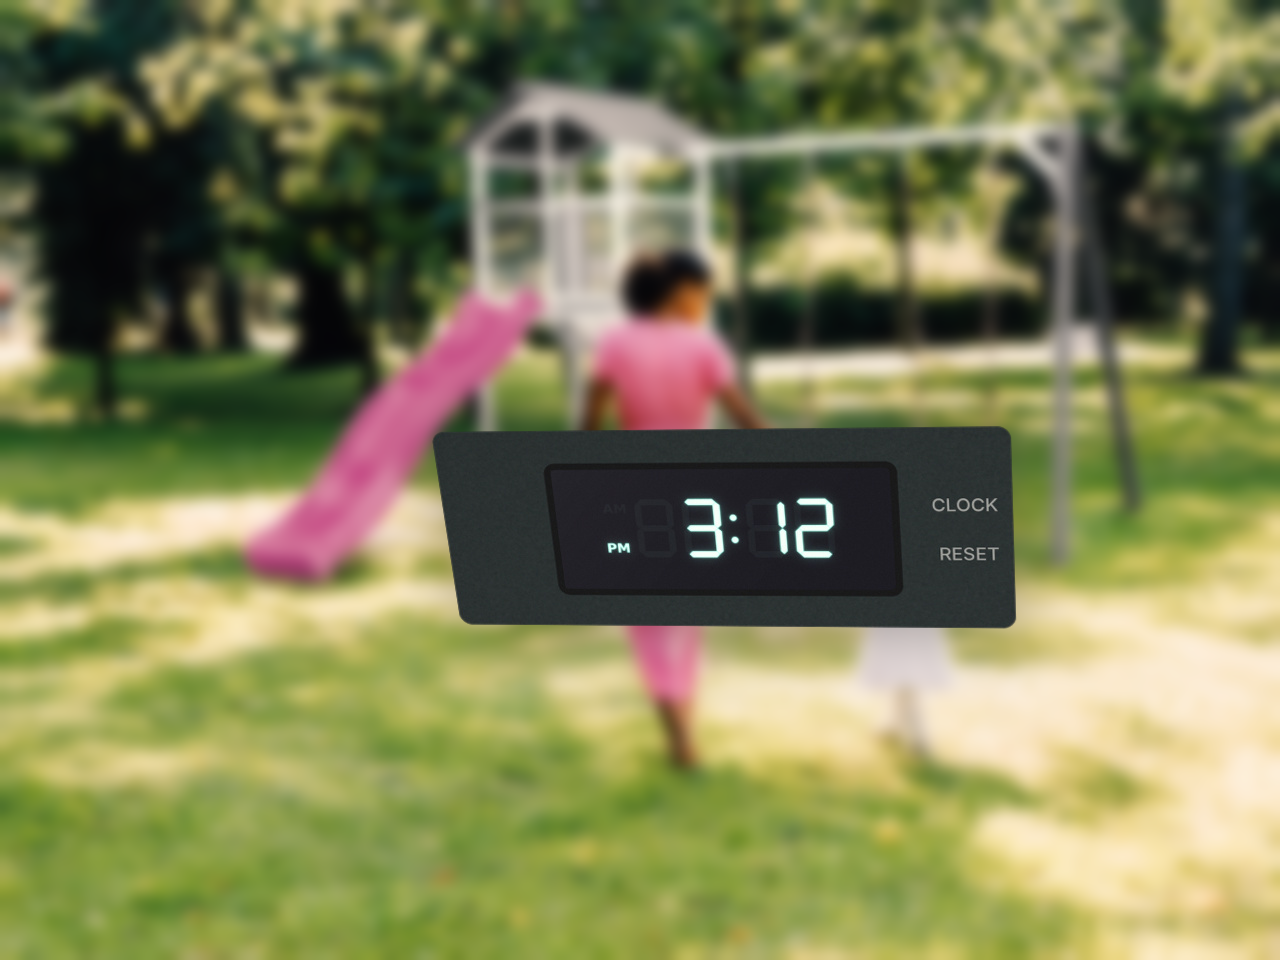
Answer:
{"hour": 3, "minute": 12}
